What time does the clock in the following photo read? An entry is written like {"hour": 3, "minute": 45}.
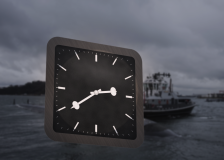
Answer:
{"hour": 2, "minute": 39}
